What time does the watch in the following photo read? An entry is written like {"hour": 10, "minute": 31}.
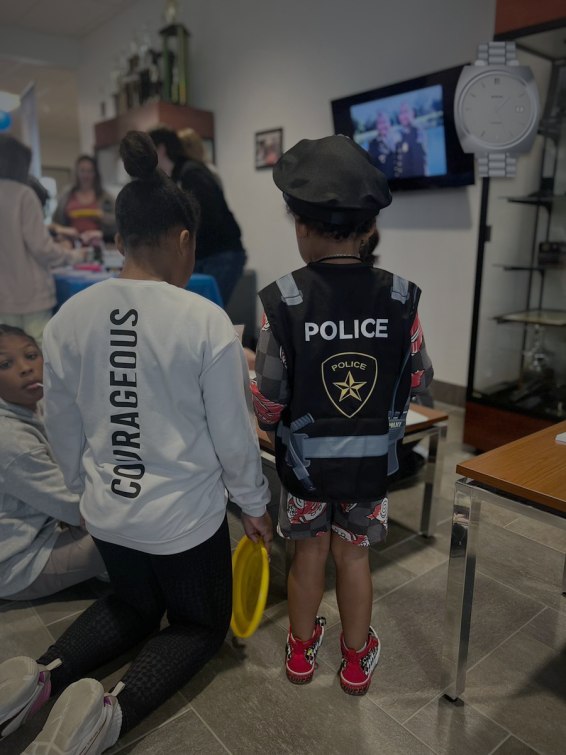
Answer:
{"hour": 1, "minute": 26}
